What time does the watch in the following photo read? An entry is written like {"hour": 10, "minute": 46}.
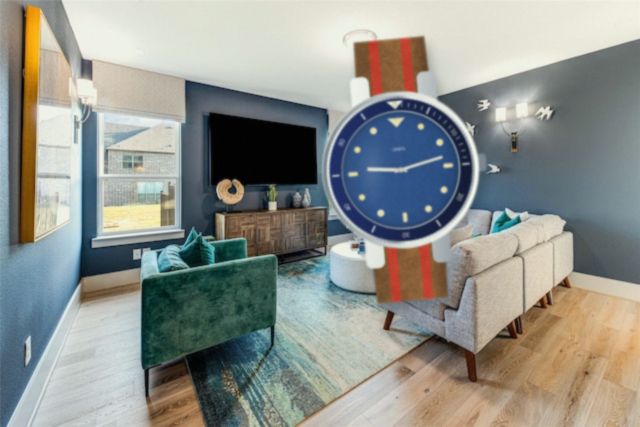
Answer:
{"hour": 9, "minute": 13}
